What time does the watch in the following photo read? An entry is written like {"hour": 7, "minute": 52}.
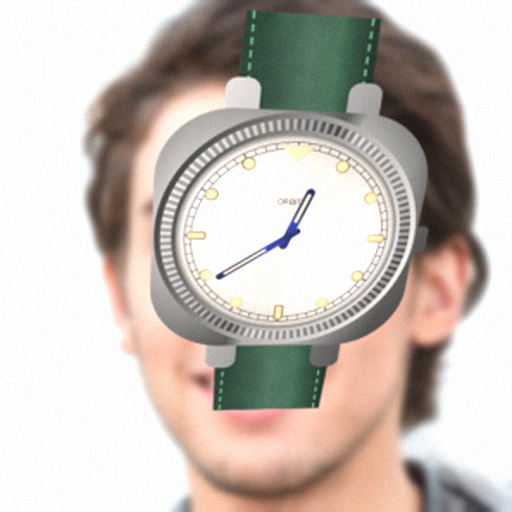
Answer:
{"hour": 12, "minute": 39}
